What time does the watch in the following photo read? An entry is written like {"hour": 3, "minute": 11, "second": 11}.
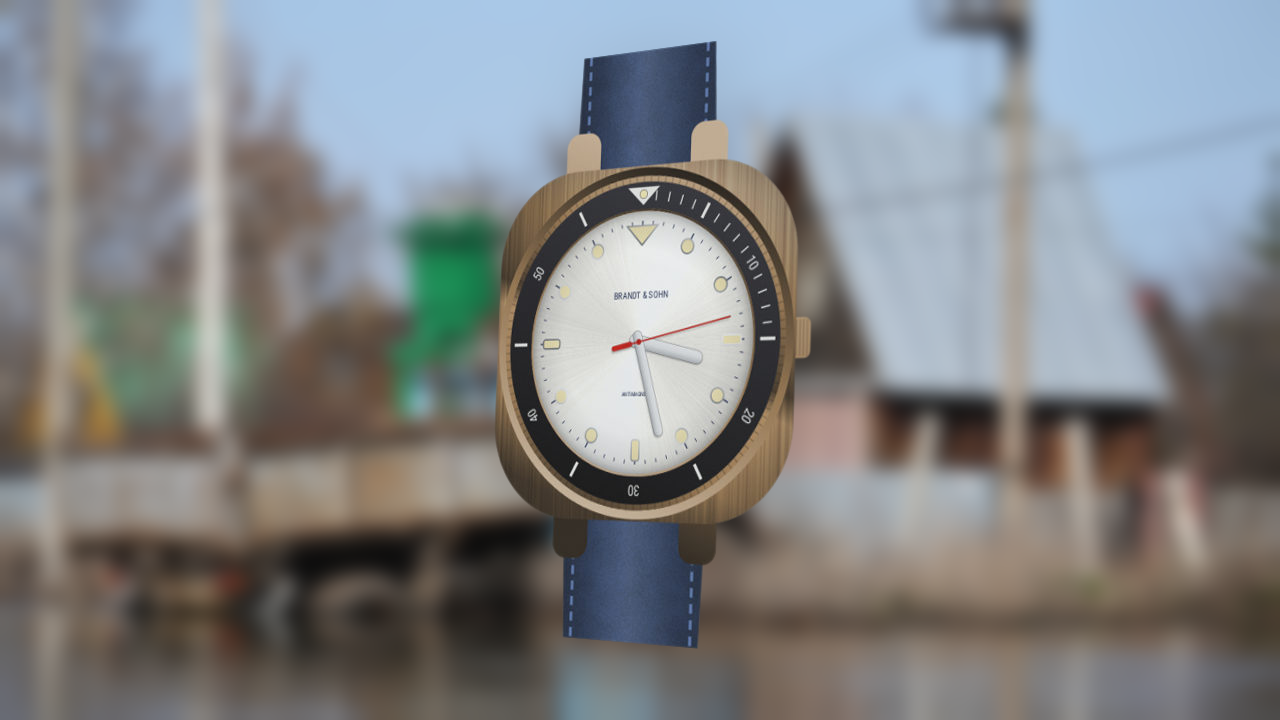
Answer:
{"hour": 3, "minute": 27, "second": 13}
